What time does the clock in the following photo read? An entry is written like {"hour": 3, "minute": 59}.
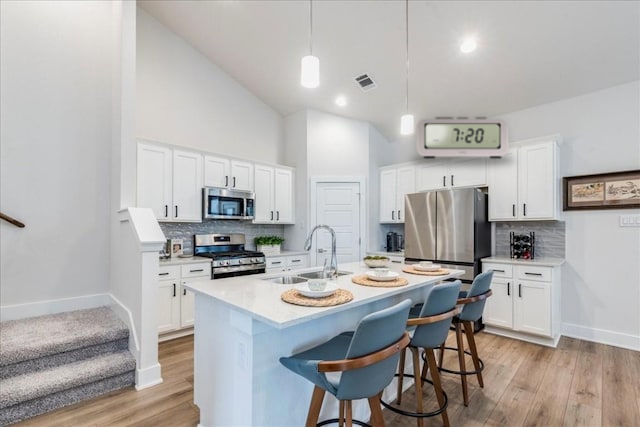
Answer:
{"hour": 7, "minute": 20}
